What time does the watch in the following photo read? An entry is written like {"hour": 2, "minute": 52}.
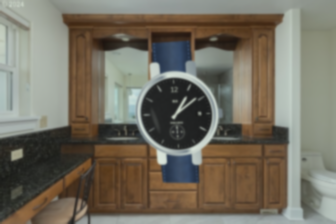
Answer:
{"hour": 1, "minute": 9}
